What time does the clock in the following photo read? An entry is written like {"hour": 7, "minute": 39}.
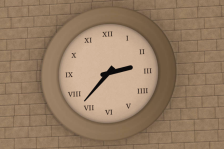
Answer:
{"hour": 2, "minute": 37}
